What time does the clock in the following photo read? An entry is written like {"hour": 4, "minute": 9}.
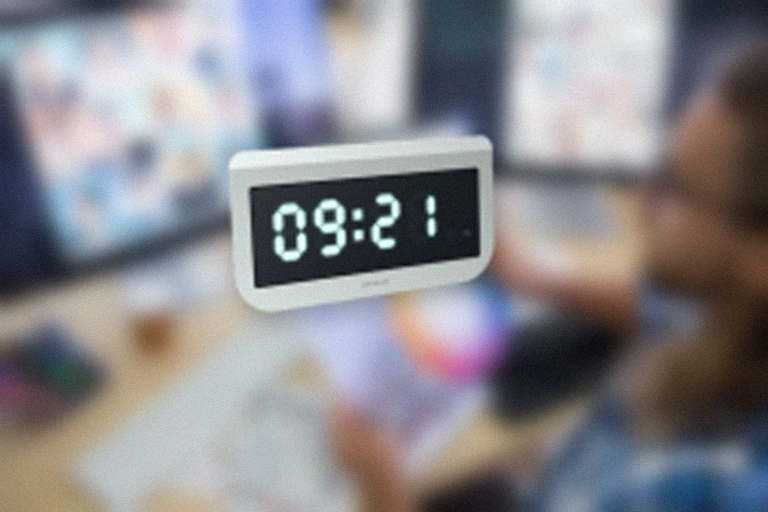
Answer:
{"hour": 9, "minute": 21}
